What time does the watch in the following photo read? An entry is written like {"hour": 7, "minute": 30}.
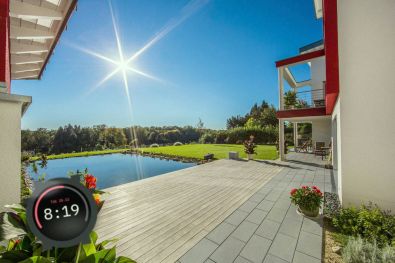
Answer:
{"hour": 8, "minute": 19}
